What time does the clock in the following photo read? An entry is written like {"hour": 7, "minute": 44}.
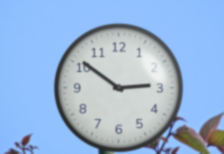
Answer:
{"hour": 2, "minute": 51}
